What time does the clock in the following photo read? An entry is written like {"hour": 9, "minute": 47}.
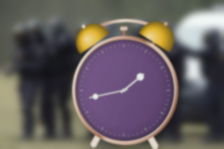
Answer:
{"hour": 1, "minute": 43}
